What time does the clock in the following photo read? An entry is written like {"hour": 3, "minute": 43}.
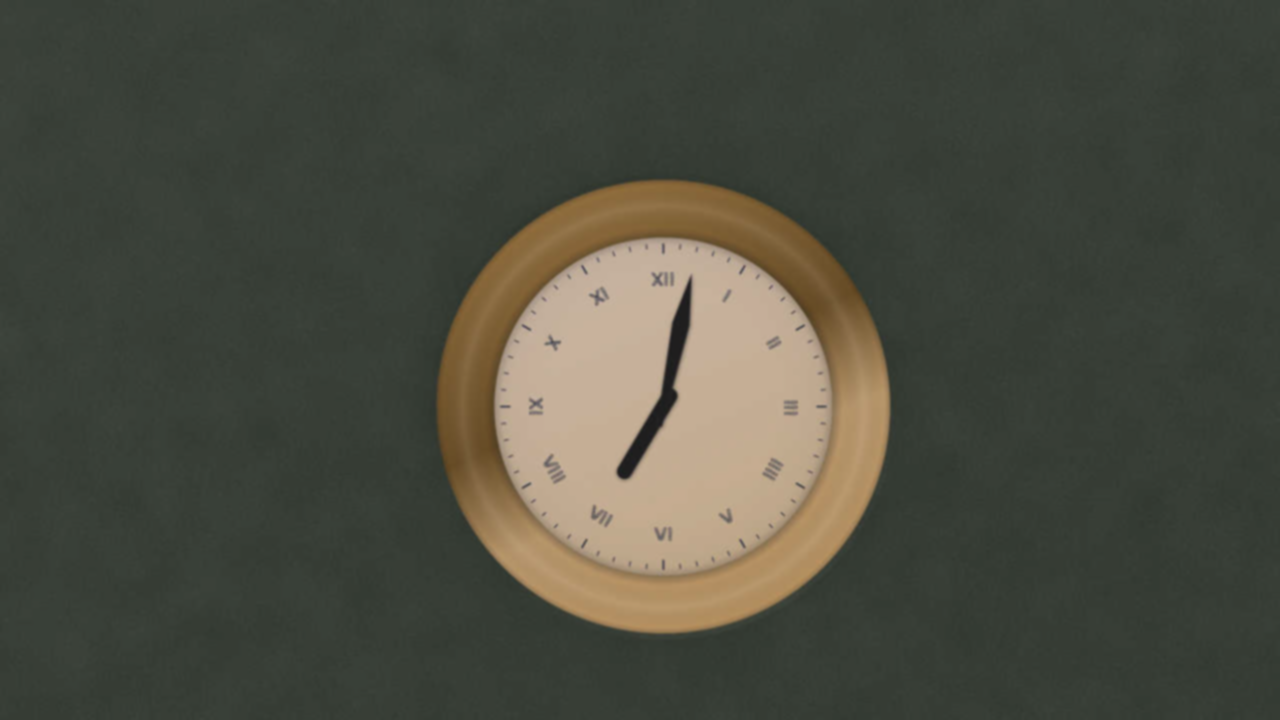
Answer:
{"hour": 7, "minute": 2}
